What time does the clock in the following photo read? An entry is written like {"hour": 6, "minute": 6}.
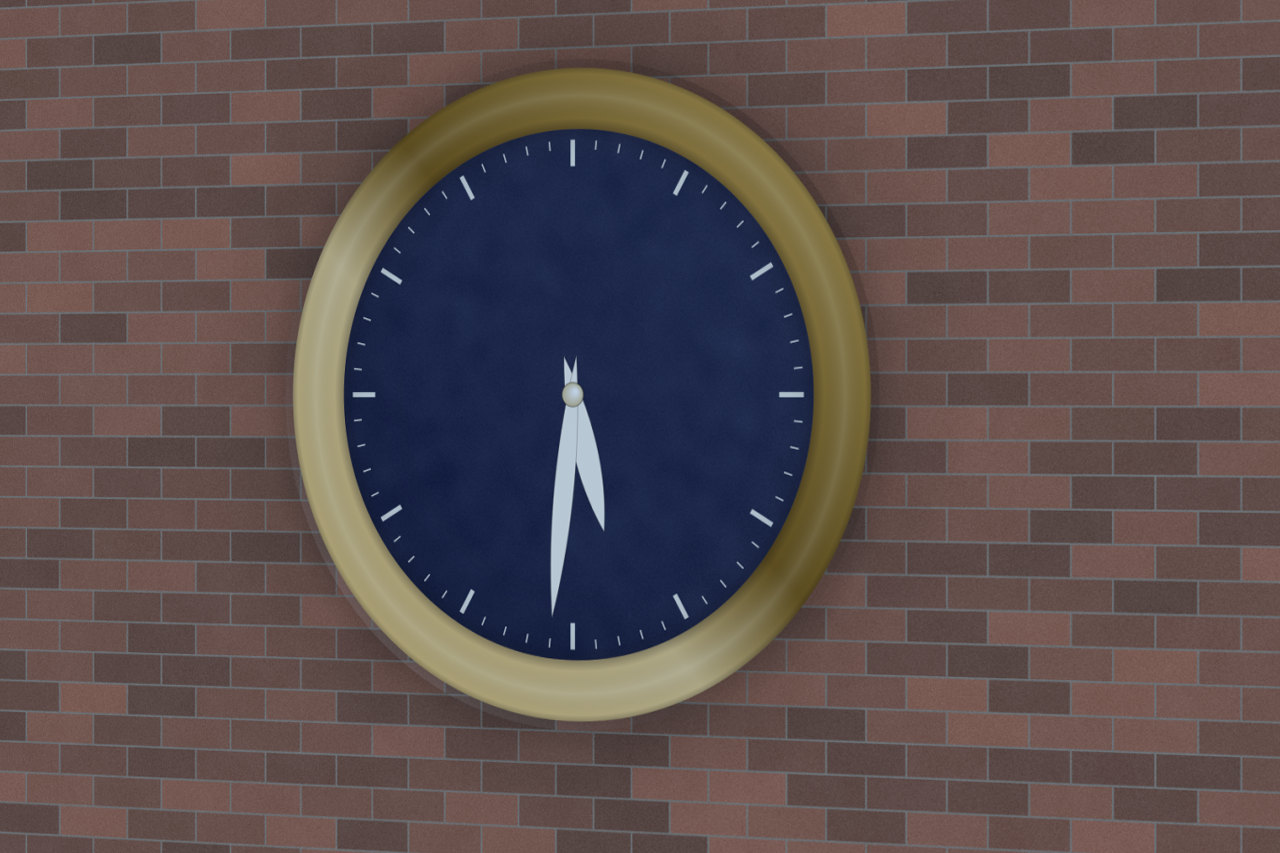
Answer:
{"hour": 5, "minute": 31}
